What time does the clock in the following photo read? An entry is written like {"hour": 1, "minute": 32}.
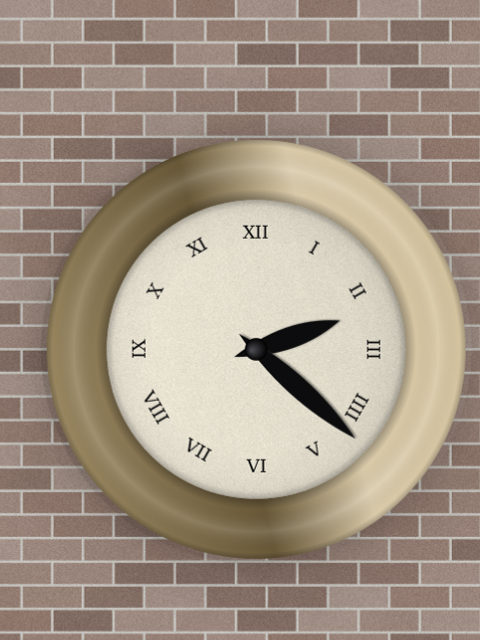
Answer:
{"hour": 2, "minute": 22}
